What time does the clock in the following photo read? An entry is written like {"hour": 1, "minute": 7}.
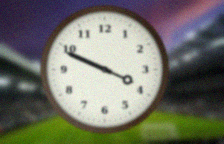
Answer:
{"hour": 3, "minute": 49}
